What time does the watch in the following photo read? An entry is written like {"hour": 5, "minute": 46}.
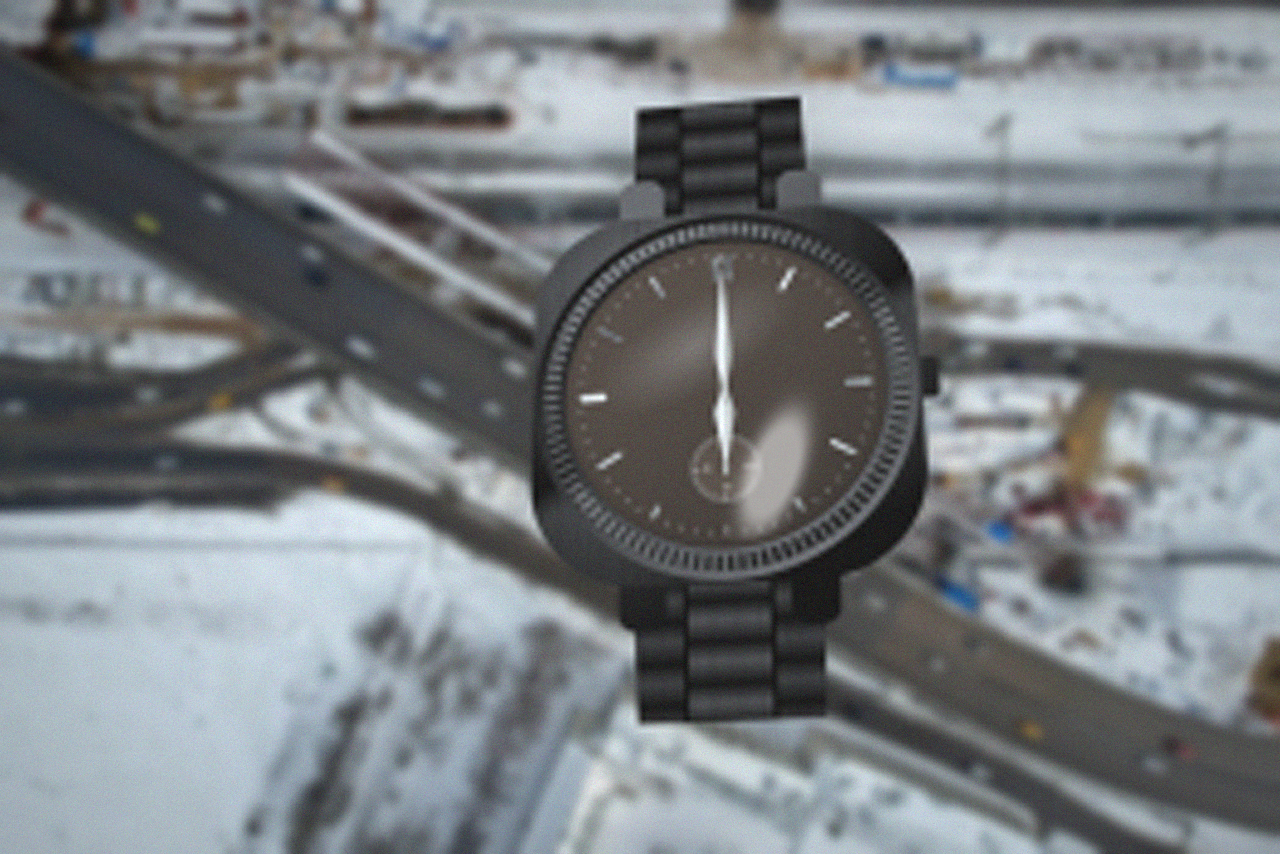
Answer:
{"hour": 6, "minute": 0}
